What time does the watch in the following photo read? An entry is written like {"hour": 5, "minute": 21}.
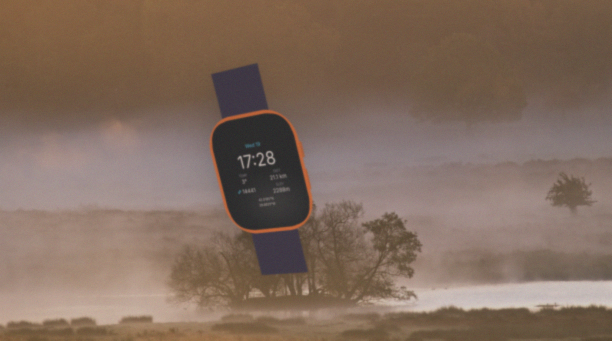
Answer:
{"hour": 17, "minute": 28}
